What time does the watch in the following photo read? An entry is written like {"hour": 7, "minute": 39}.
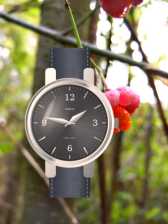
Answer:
{"hour": 1, "minute": 47}
